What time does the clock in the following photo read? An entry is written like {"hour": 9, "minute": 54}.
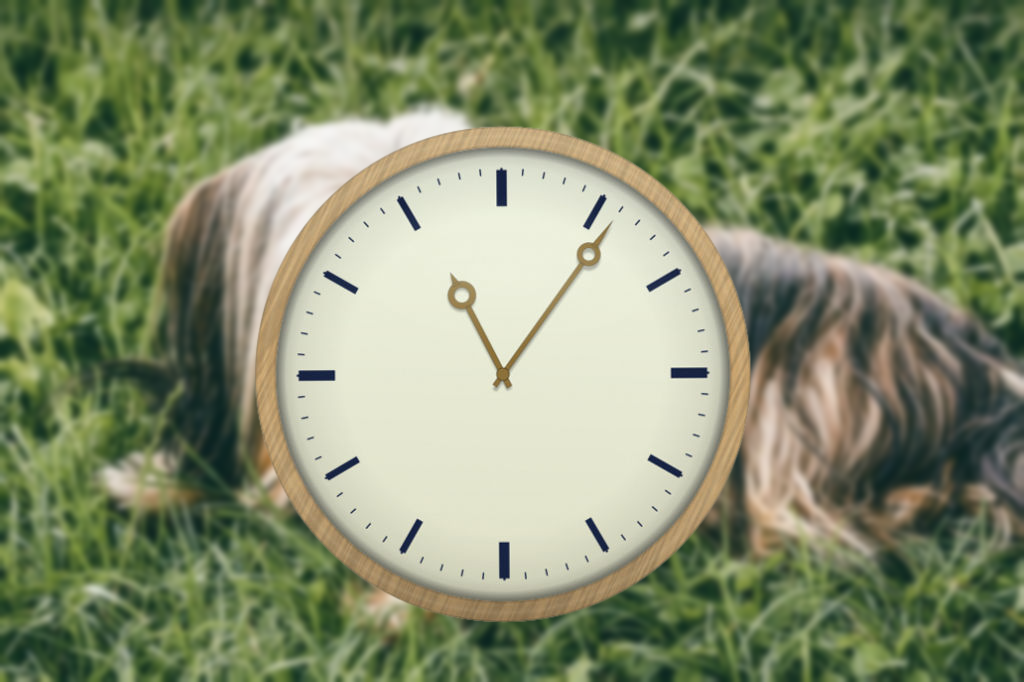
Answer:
{"hour": 11, "minute": 6}
